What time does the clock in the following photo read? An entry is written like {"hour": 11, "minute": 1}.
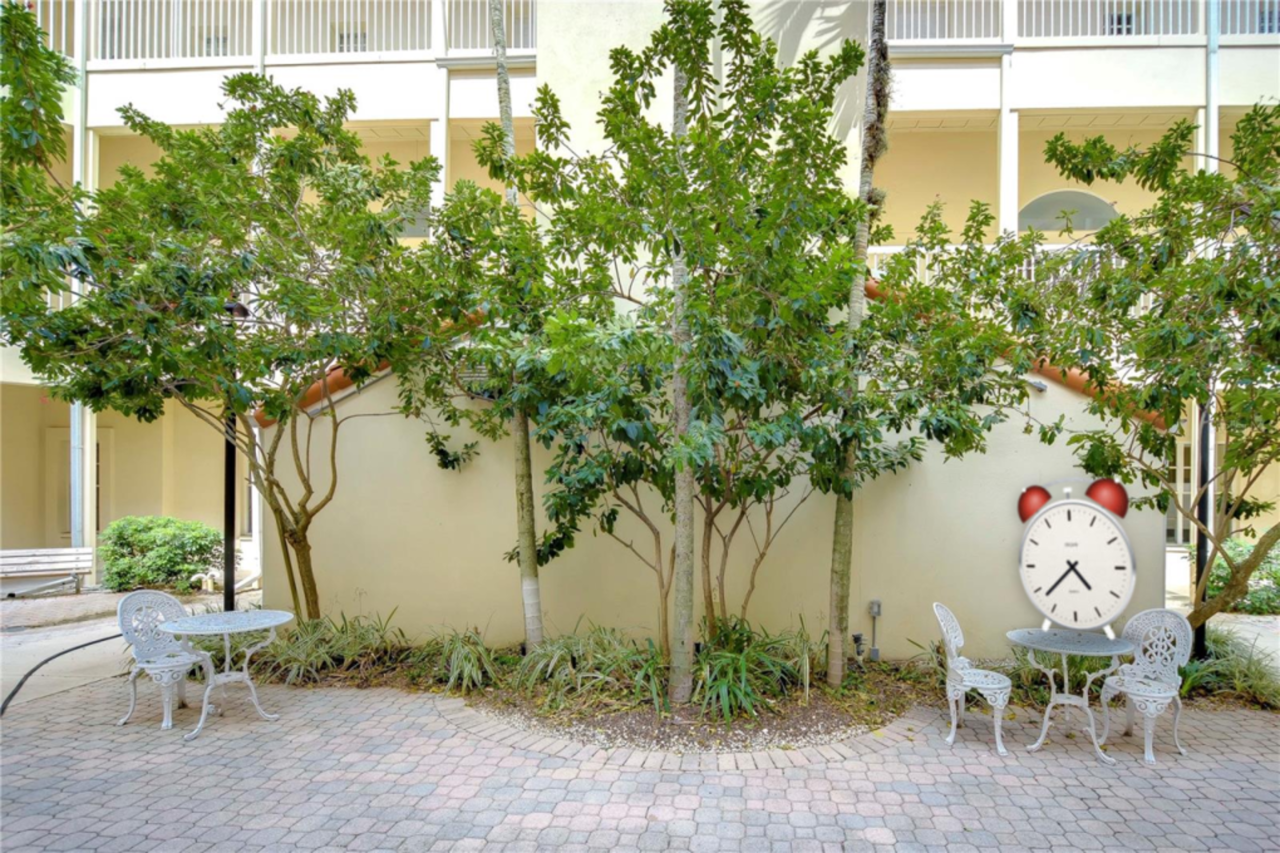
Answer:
{"hour": 4, "minute": 38}
